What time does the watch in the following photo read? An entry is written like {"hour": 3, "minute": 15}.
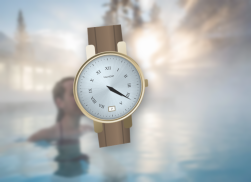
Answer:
{"hour": 4, "minute": 21}
